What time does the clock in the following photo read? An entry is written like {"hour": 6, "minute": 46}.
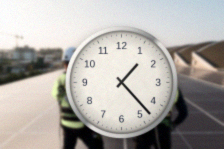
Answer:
{"hour": 1, "minute": 23}
